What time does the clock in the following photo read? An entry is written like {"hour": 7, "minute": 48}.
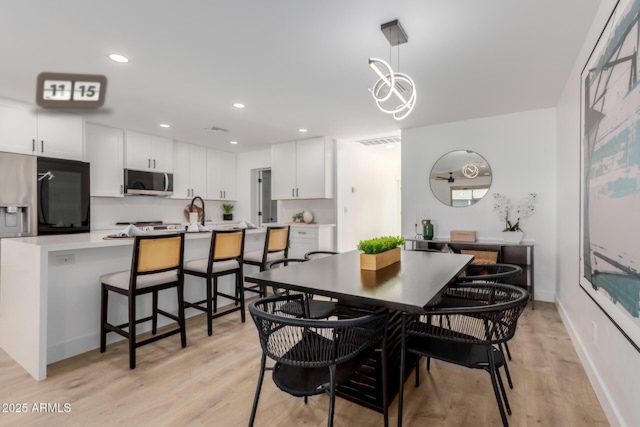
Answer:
{"hour": 11, "minute": 15}
